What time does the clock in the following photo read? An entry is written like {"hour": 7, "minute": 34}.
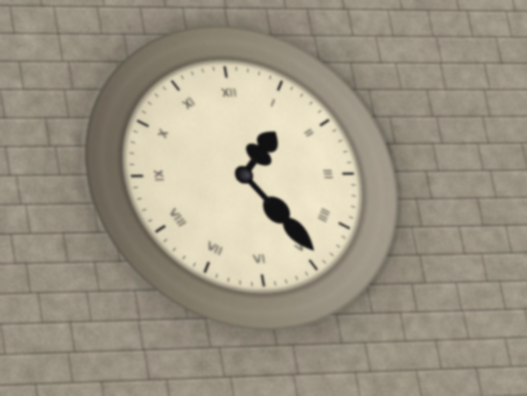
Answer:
{"hour": 1, "minute": 24}
